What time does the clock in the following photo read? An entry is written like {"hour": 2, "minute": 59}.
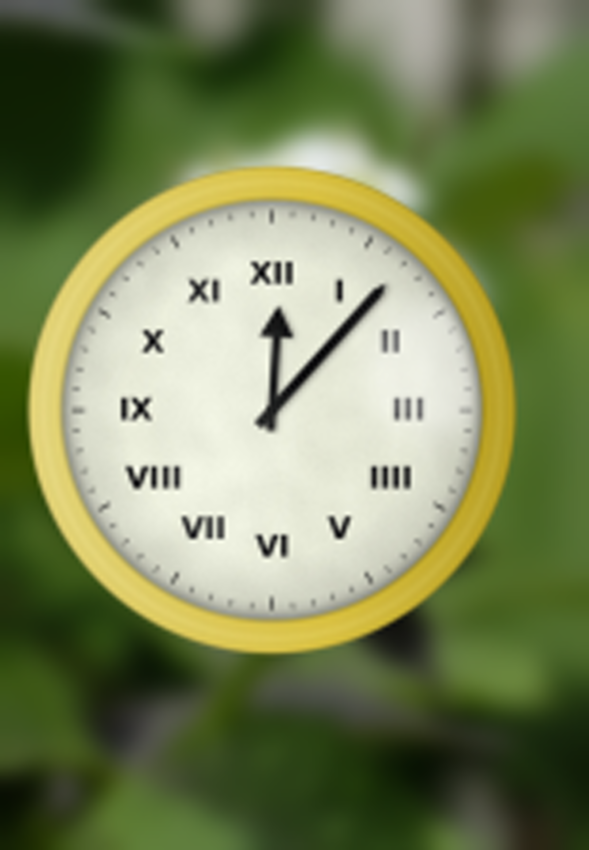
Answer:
{"hour": 12, "minute": 7}
